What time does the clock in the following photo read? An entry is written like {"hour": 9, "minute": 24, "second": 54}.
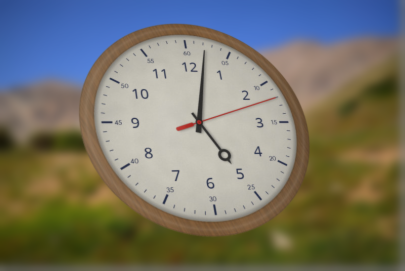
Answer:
{"hour": 5, "minute": 2, "second": 12}
